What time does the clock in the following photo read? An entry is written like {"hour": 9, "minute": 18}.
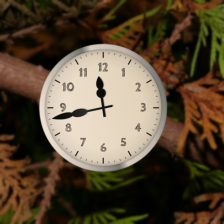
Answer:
{"hour": 11, "minute": 43}
